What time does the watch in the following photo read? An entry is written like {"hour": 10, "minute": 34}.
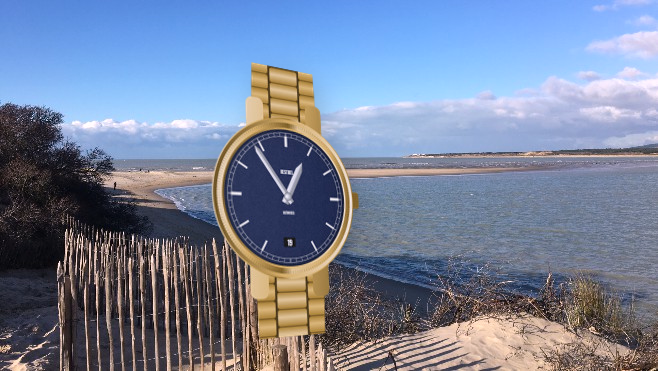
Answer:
{"hour": 12, "minute": 54}
